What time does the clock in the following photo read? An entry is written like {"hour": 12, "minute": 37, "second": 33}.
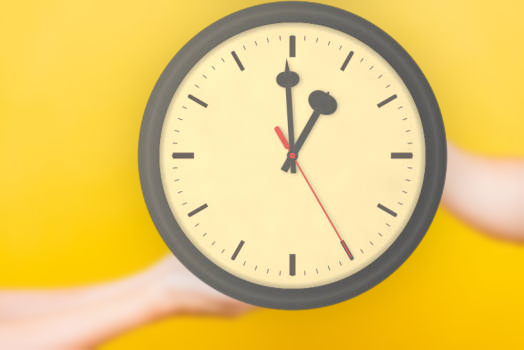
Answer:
{"hour": 12, "minute": 59, "second": 25}
